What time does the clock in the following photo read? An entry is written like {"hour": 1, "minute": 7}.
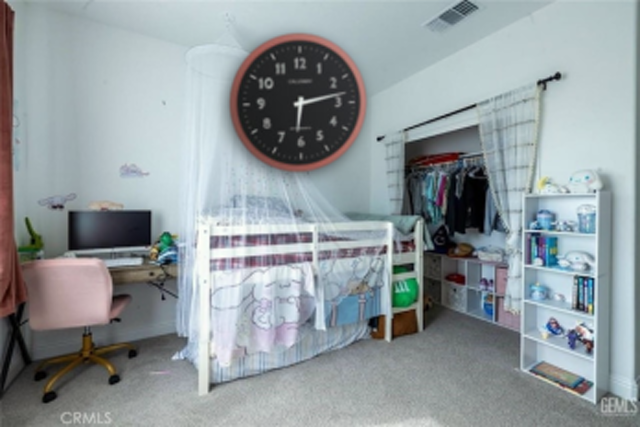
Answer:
{"hour": 6, "minute": 13}
